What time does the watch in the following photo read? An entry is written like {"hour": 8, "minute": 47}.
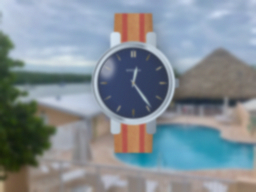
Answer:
{"hour": 12, "minute": 24}
